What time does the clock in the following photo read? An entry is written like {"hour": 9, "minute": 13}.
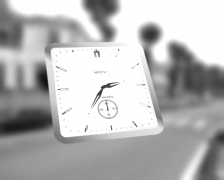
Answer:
{"hour": 2, "minute": 36}
